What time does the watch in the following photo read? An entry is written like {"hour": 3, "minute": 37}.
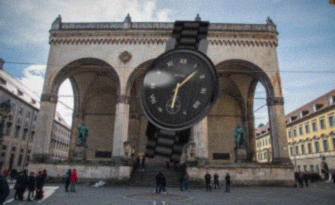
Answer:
{"hour": 6, "minute": 7}
